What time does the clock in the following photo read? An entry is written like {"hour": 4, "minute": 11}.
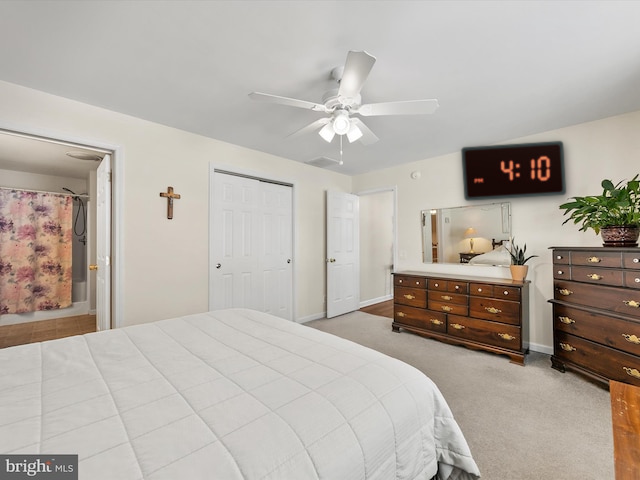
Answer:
{"hour": 4, "minute": 10}
